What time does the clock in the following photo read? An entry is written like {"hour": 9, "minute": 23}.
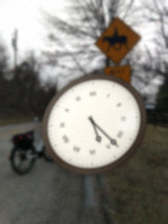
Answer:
{"hour": 5, "minute": 23}
